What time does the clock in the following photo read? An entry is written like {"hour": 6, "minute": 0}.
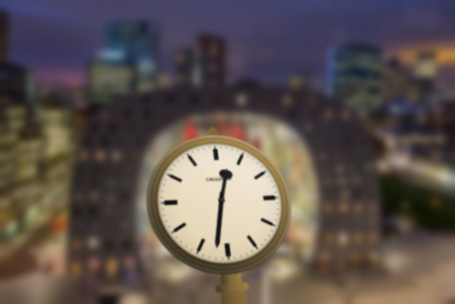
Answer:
{"hour": 12, "minute": 32}
